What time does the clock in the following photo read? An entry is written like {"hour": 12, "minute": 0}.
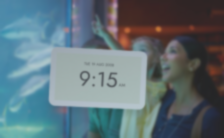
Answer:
{"hour": 9, "minute": 15}
